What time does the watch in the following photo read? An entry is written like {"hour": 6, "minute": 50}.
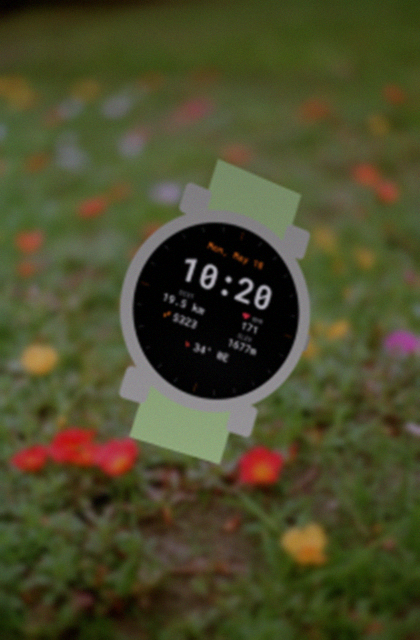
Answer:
{"hour": 10, "minute": 20}
